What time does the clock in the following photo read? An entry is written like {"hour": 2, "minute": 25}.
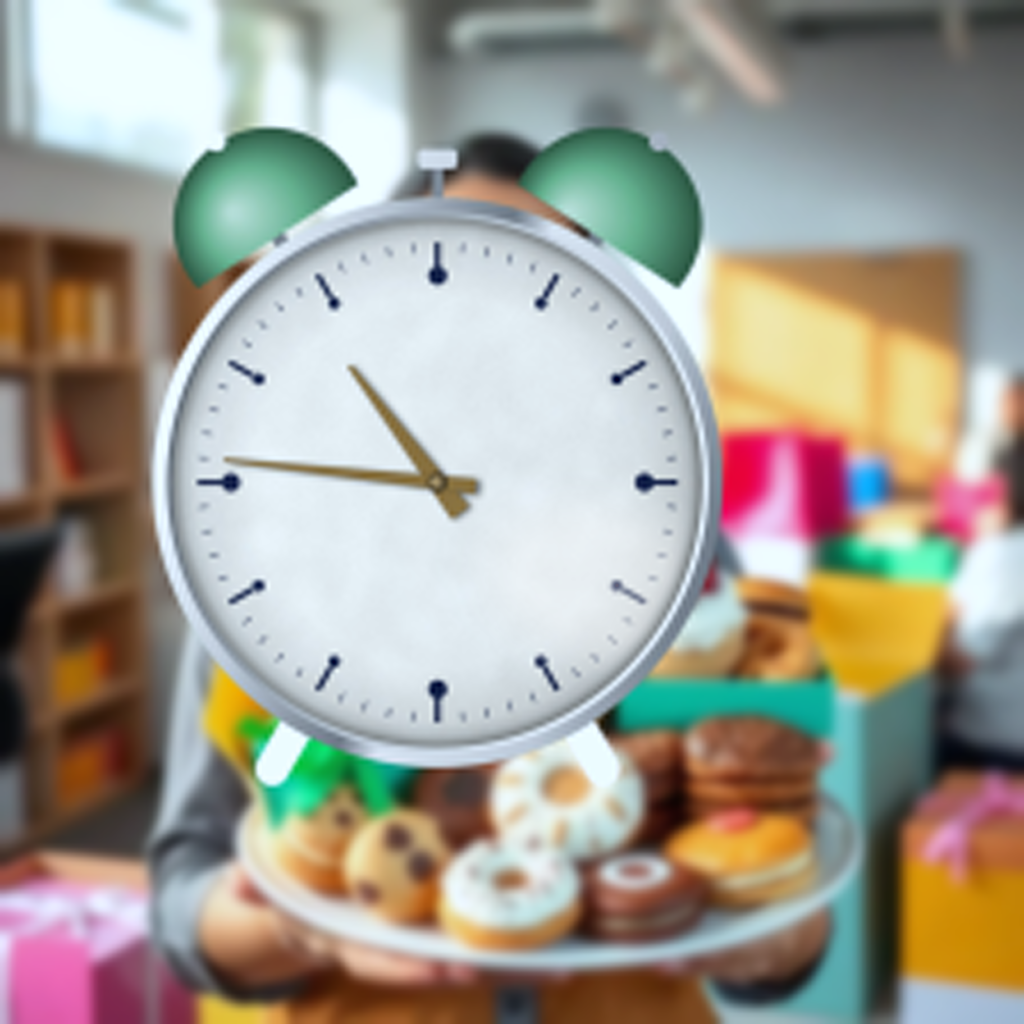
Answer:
{"hour": 10, "minute": 46}
